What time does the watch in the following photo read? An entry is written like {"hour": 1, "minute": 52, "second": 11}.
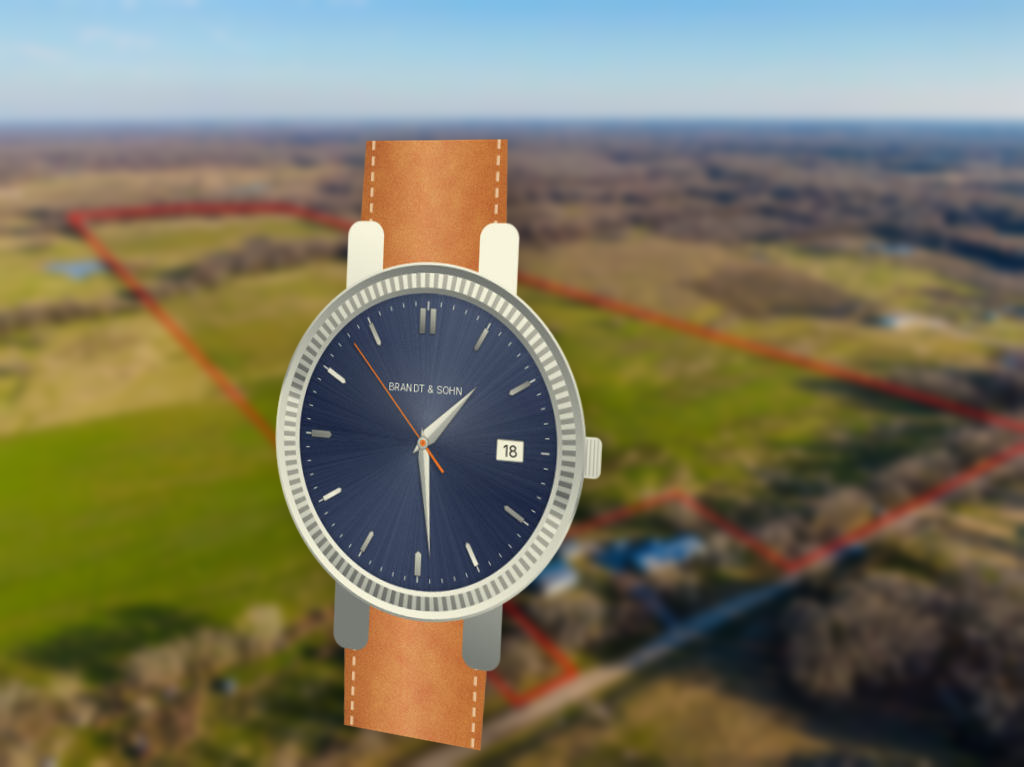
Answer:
{"hour": 1, "minute": 28, "second": 53}
